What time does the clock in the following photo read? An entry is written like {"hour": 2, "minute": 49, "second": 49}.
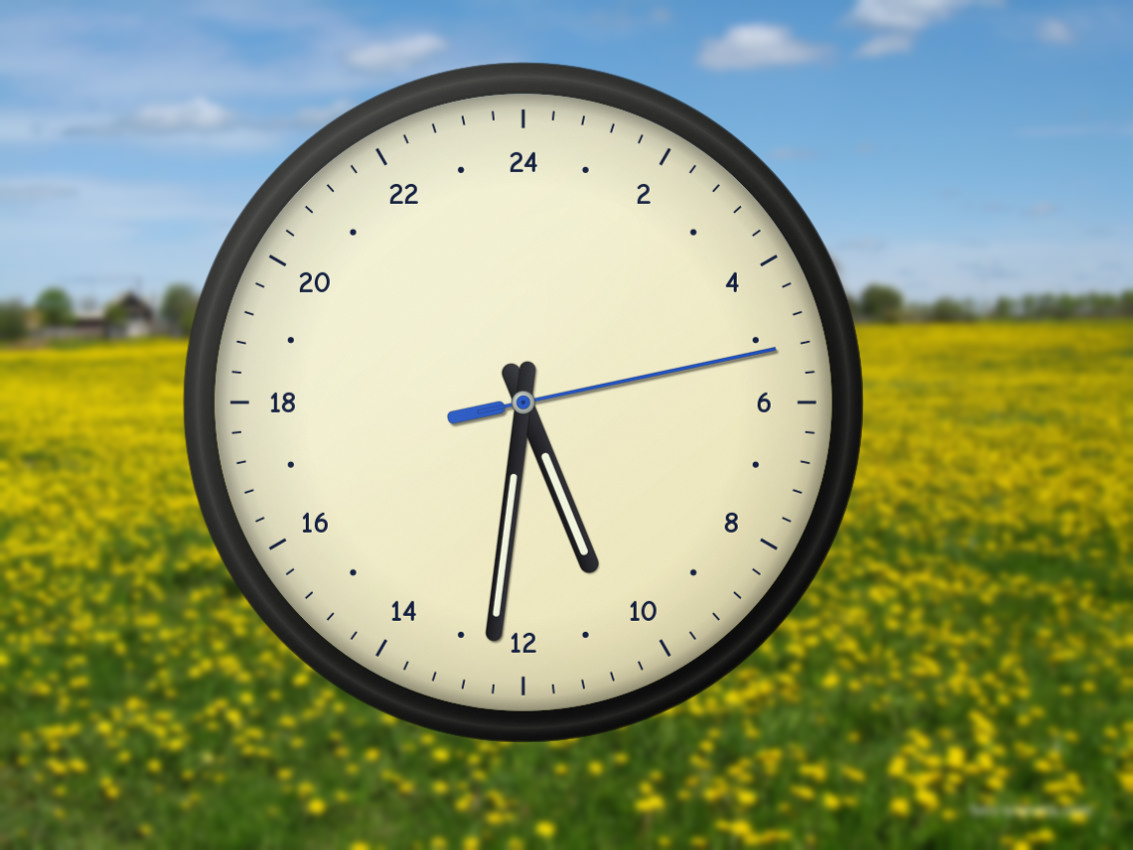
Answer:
{"hour": 10, "minute": 31, "second": 13}
